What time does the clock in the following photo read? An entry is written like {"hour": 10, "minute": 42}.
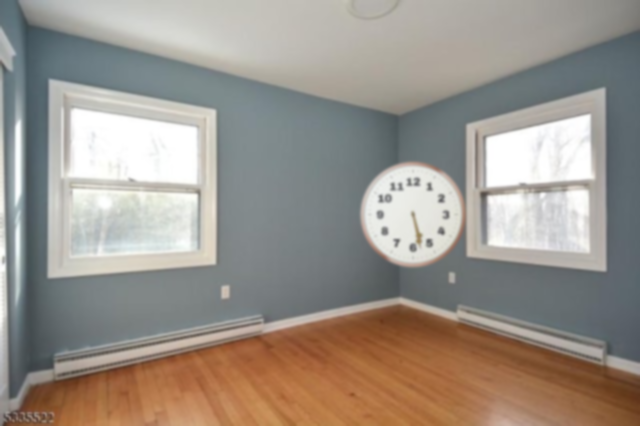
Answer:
{"hour": 5, "minute": 28}
